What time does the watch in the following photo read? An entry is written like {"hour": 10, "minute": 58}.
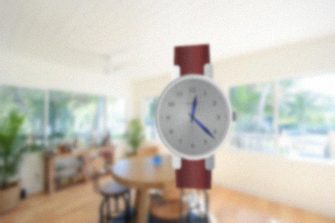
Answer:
{"hour": 12, "minute": 22}
